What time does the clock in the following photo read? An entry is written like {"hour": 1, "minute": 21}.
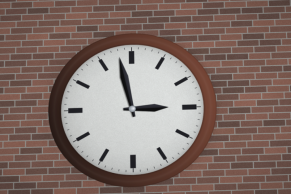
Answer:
{"hour": 2, "minute": 58}
